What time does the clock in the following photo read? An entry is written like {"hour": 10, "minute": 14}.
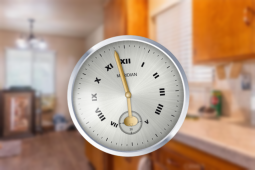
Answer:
{"hour": 5, "minute": 58}
